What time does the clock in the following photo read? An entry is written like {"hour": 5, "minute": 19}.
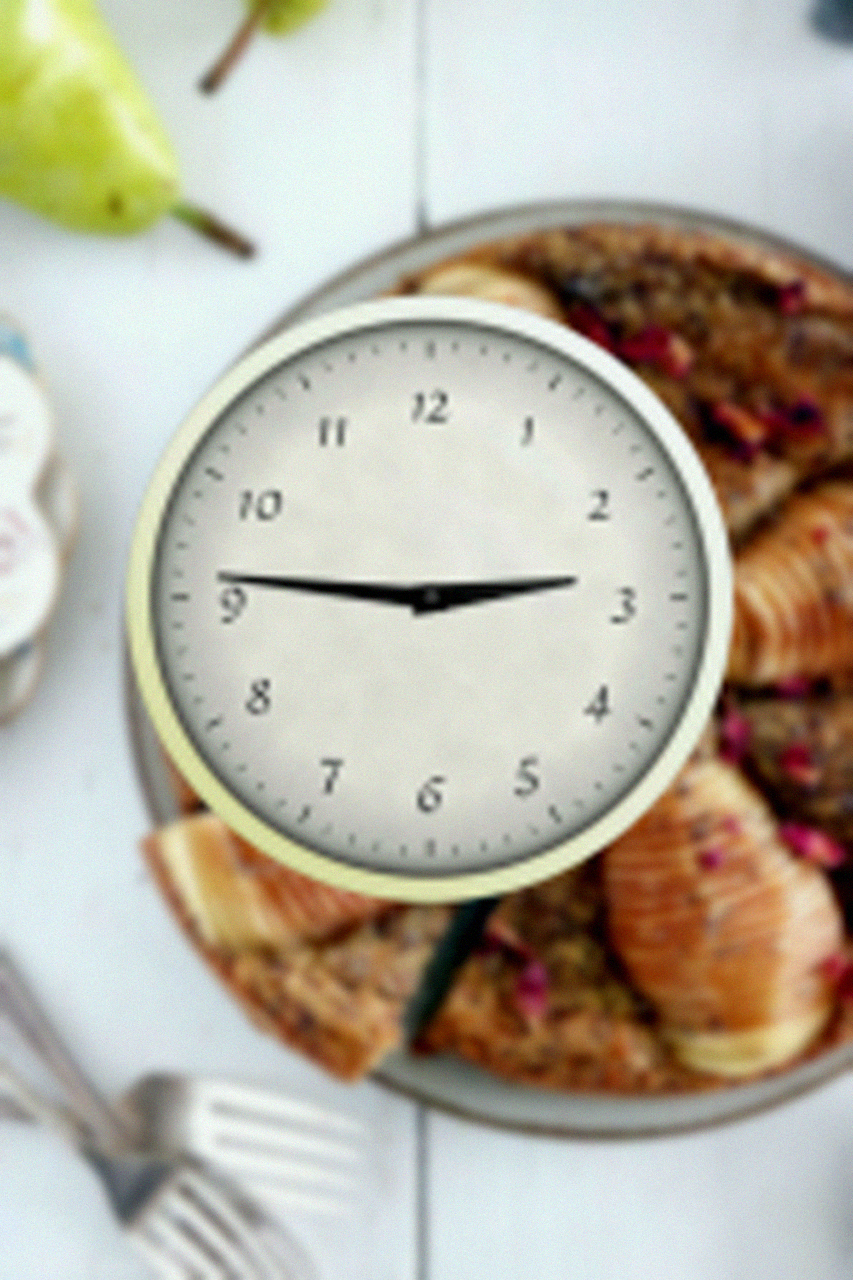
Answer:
{"hour": 2, "minute": 46}
